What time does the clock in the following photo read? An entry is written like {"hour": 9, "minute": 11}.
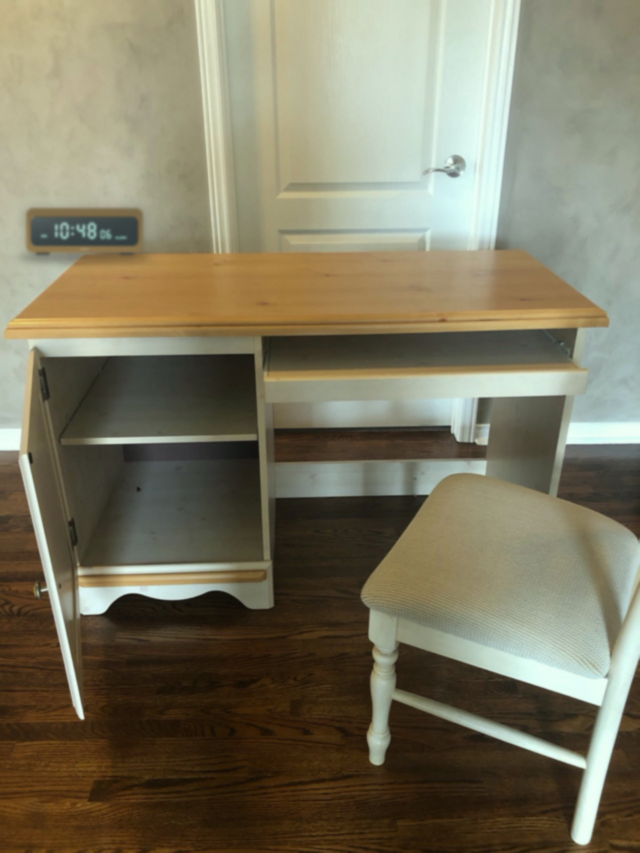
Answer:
{"hour": 10, "minute": 48}
